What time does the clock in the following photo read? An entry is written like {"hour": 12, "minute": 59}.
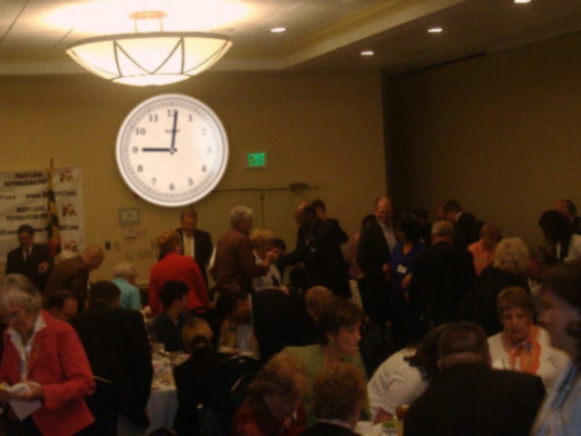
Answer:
{"hour": 9, "minute": 1}
